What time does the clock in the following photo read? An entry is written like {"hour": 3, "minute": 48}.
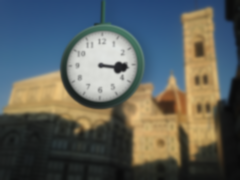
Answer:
{"hour": 3, "minute": 16}
